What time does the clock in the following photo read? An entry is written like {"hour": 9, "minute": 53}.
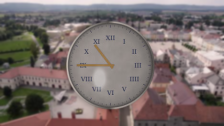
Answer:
{"hour": 10, "minute": 45}
